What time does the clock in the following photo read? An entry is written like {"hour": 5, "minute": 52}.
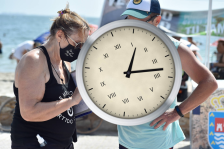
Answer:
{"hour": 1, "minute": 18}
